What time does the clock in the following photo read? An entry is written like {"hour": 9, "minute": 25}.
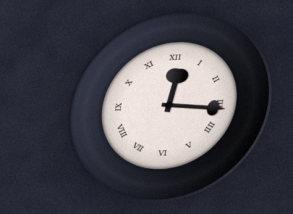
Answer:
{"hour": 12, "minute": 16}
